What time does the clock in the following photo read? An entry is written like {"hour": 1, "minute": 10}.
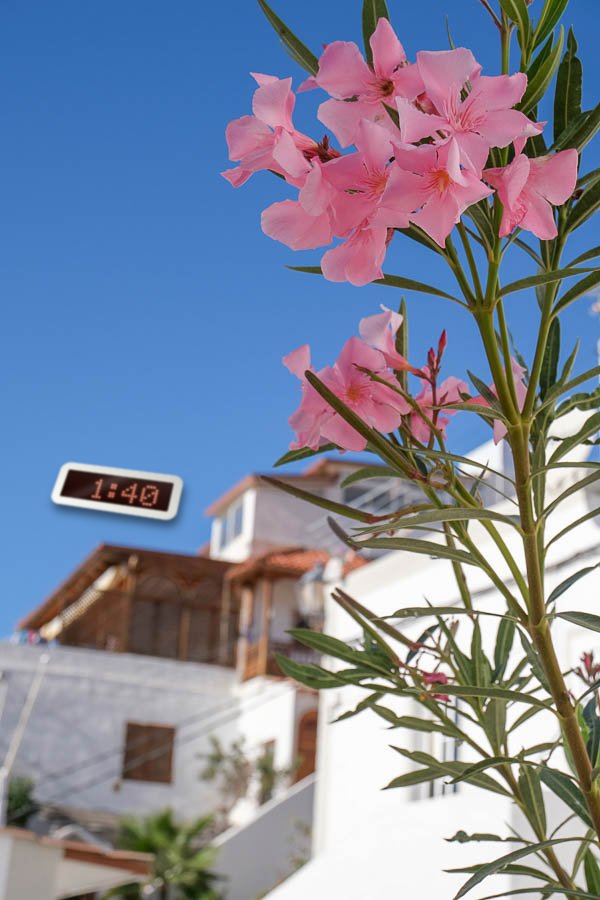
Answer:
{"hour": 1, "minute": 40}
